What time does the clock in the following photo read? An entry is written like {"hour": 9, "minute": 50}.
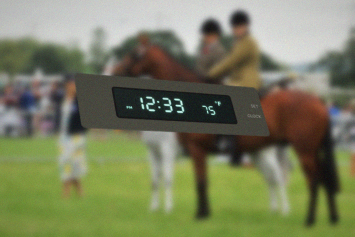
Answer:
{"hour": 12, "minute": 33}
